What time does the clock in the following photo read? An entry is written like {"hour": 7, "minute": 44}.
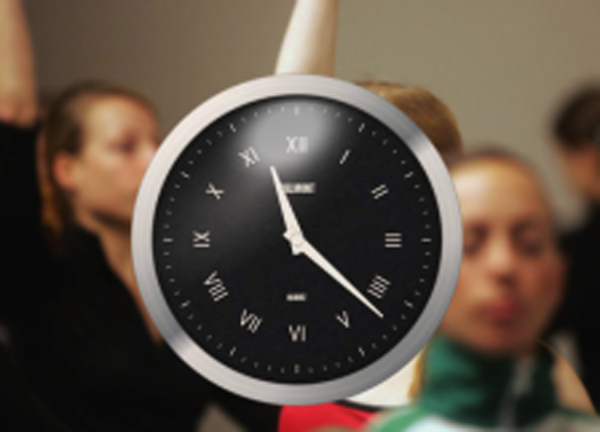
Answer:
{"hour": 11, "minute": 22}
